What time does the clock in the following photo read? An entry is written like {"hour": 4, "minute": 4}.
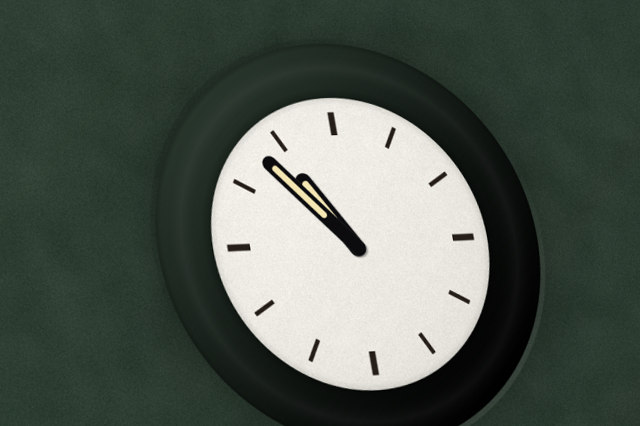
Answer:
{"hour": 10, "minute": 53}
